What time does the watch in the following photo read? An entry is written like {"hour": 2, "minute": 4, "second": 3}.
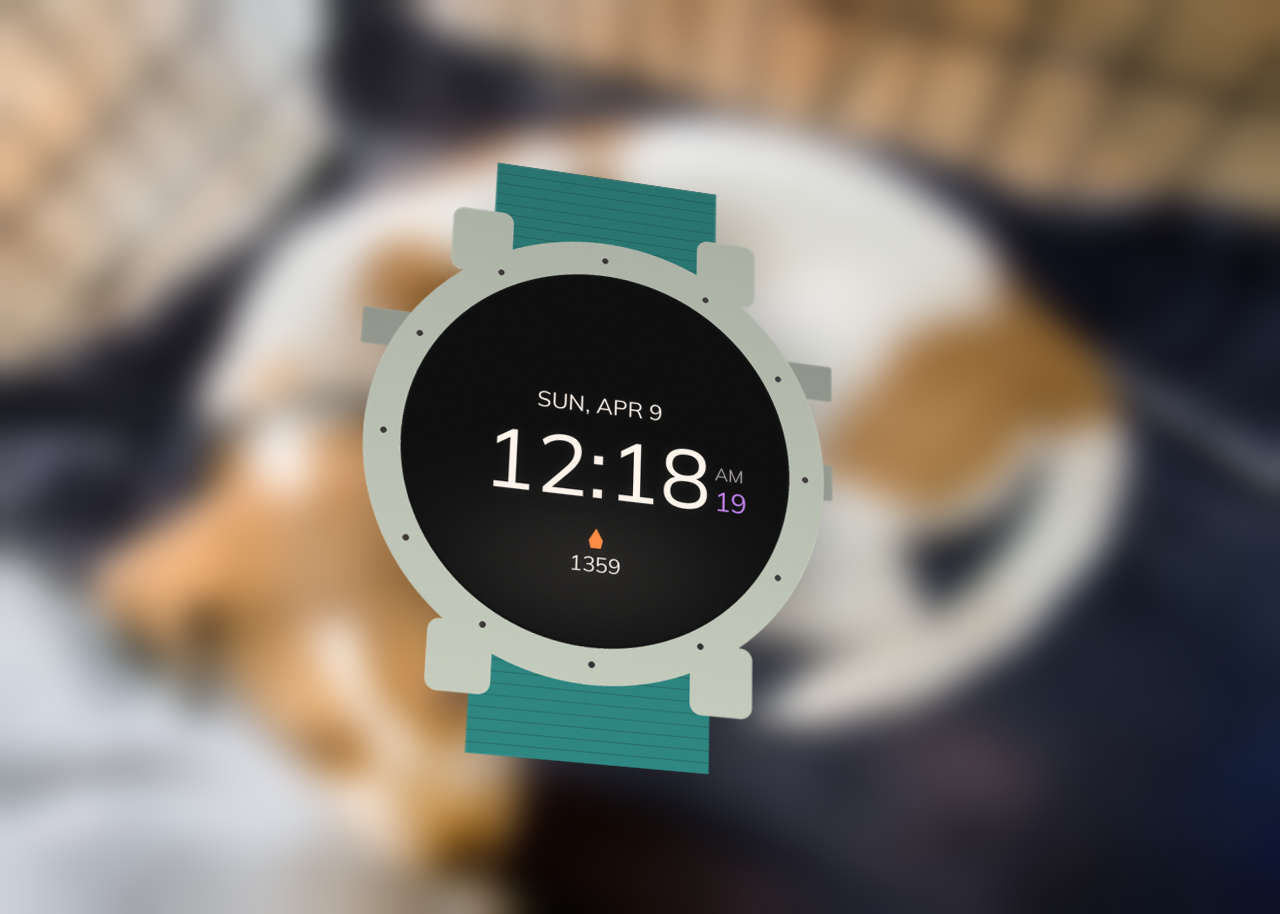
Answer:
{"hour": 12, "minute": 18, "second": 19}
